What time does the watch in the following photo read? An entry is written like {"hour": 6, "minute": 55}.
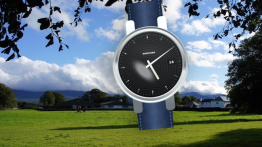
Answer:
{"hour": 5, "minute": 10}
